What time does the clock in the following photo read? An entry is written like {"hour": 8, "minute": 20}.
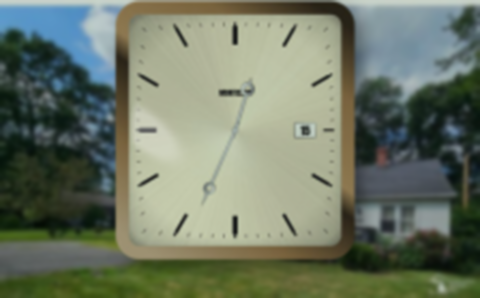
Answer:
{"hour": 12, "minute": 34}
